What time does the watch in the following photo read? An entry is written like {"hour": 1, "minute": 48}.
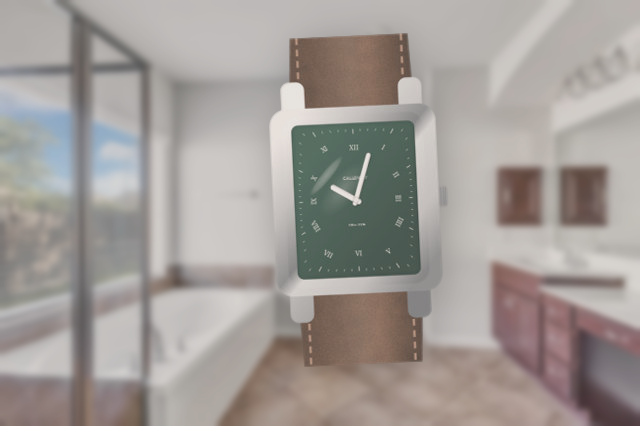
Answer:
{"hour": 10, "minute": 3}
